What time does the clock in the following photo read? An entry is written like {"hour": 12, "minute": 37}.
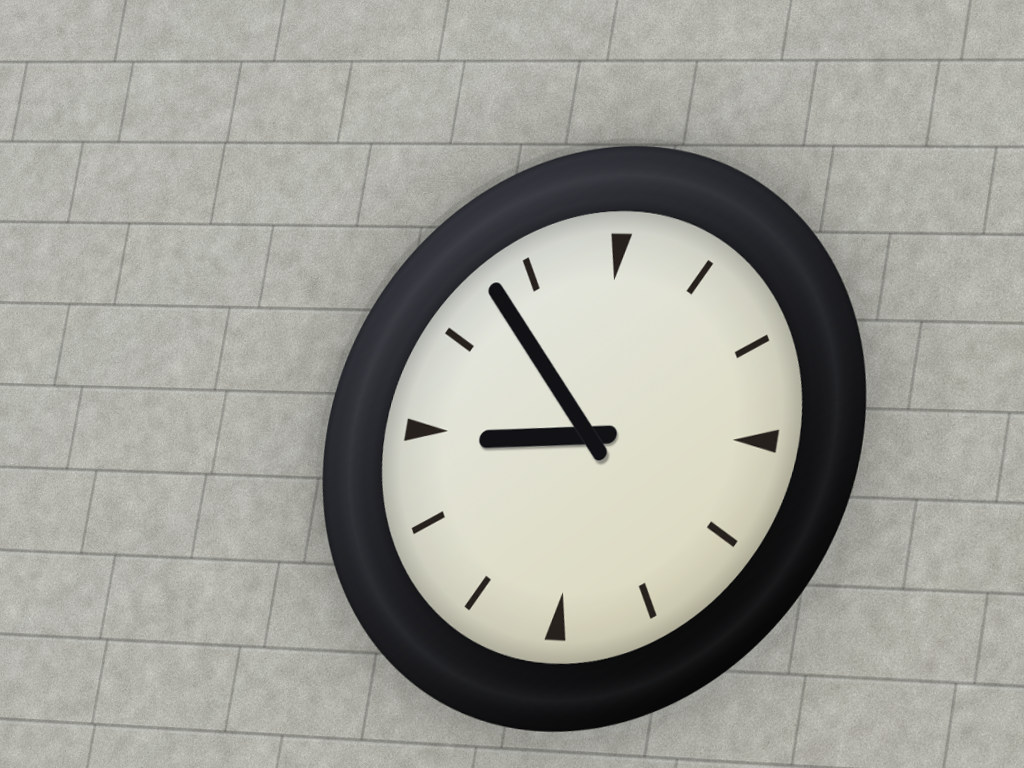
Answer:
{"hour": 8, "minute": 53}
